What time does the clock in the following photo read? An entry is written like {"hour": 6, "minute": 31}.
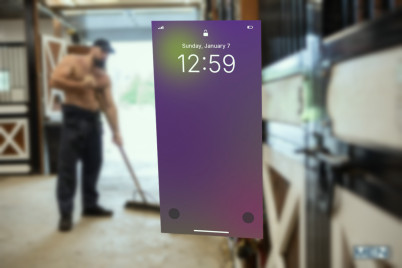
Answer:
{"hour": 12, "minute": 59}
